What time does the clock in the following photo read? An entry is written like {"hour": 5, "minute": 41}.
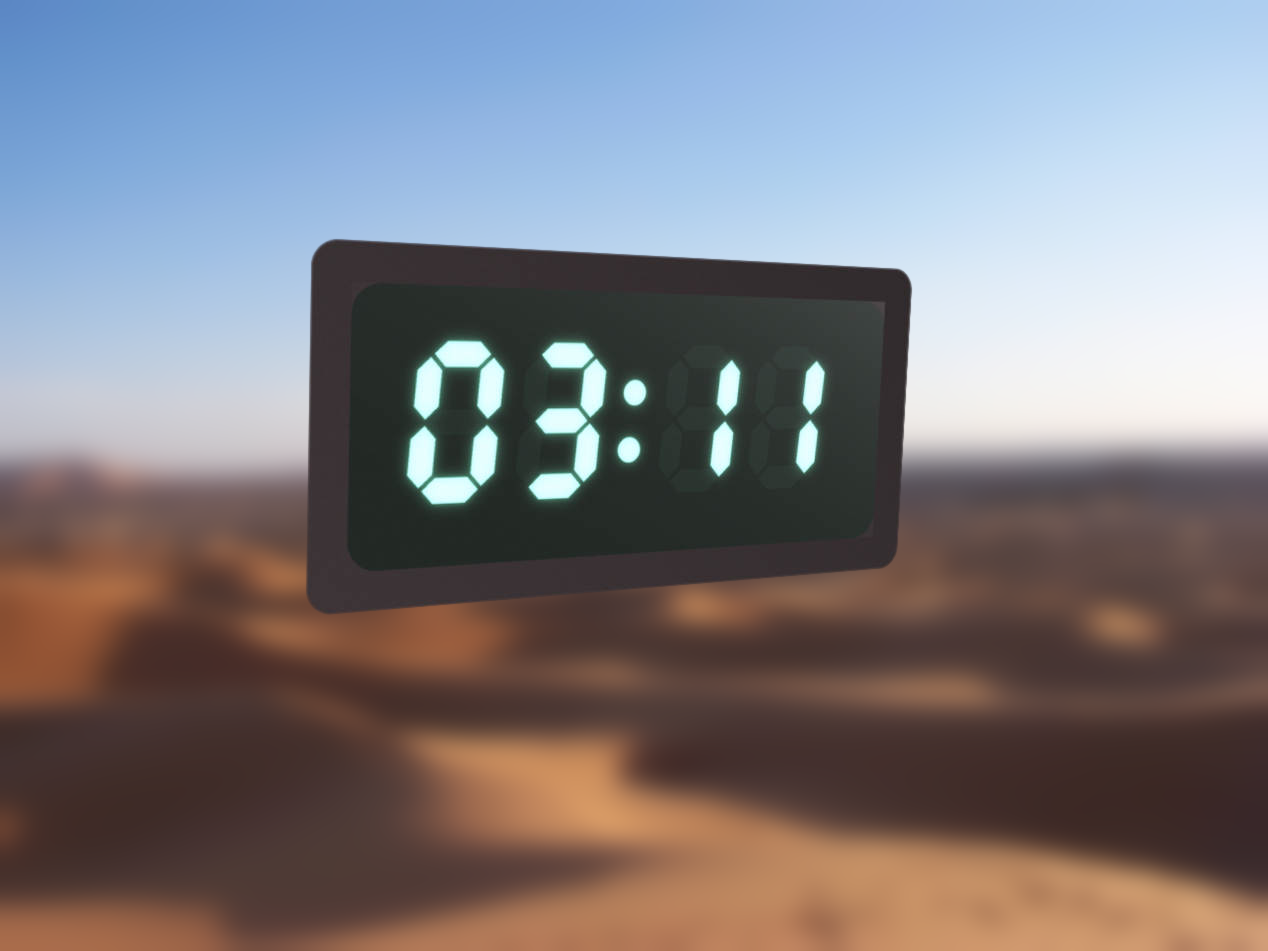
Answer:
{"hour": 3, "minute": 11}
